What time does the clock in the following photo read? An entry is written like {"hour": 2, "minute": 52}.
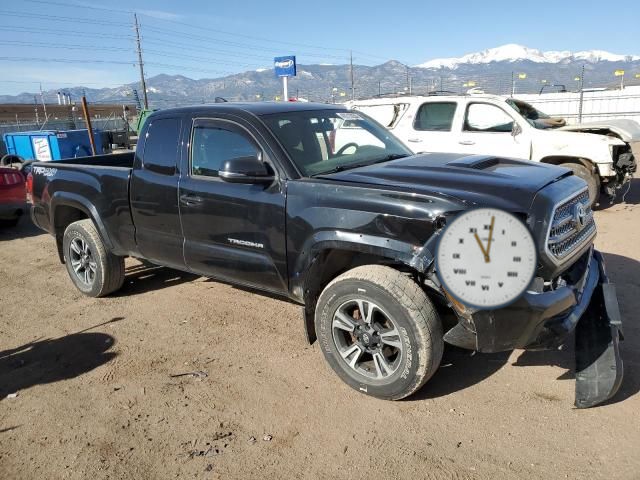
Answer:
{"hour": 11, "minute": 1}
